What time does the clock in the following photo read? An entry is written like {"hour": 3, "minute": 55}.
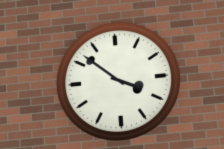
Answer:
{"hour": 3, "minute": 52}
